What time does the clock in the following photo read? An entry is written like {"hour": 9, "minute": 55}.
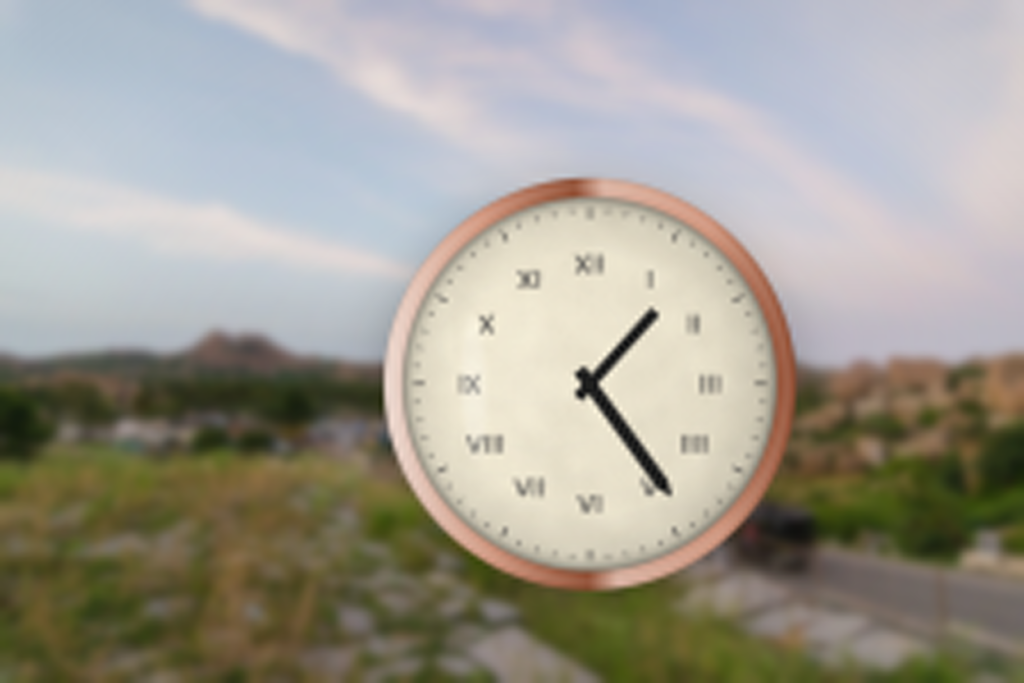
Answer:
{"hour": 1, "minute": 24}
